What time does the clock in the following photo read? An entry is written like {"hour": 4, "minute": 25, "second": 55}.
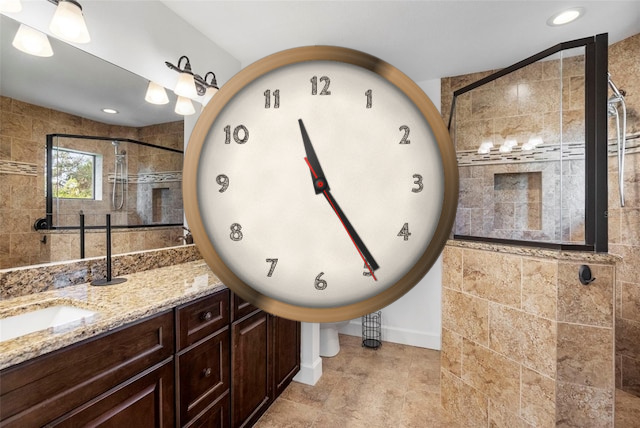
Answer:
{"hour": 11, "minute": 24, "second": 25}
